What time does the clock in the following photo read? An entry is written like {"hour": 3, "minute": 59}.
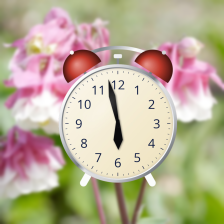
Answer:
{"hour": 5, "minute": 58}
